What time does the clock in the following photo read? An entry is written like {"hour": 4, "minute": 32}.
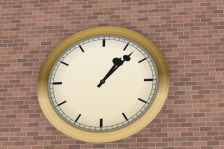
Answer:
{"hour": 1, "minute": 7}
